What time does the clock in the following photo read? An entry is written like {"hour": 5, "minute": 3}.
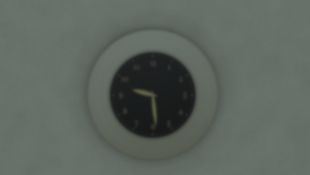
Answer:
{"hour": 9, "minute": 29}
